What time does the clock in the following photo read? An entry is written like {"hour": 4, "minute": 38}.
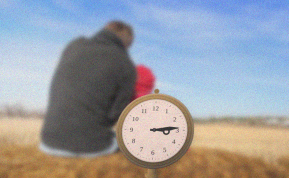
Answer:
{"hour": 3, "minute": 14}
